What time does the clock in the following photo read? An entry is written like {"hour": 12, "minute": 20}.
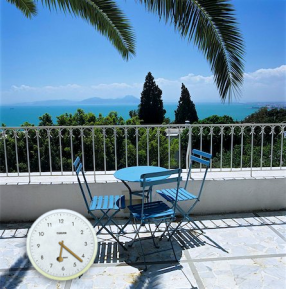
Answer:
{"hour": 6, "minute": 22}
